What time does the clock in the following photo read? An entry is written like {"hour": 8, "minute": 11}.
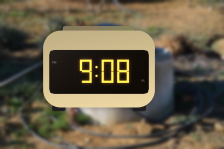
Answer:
{"hour": 9, "minute": 8}
